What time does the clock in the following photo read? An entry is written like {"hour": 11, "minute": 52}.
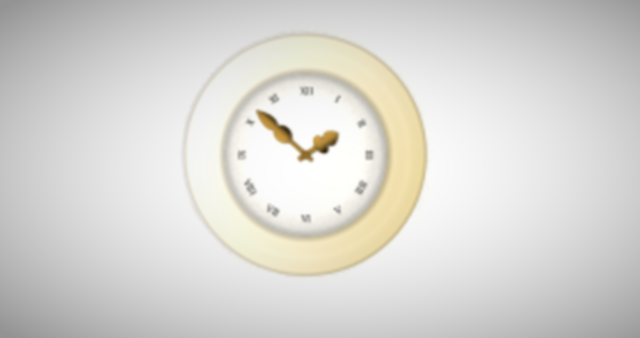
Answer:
{"hour": 1, "minute": 52}
